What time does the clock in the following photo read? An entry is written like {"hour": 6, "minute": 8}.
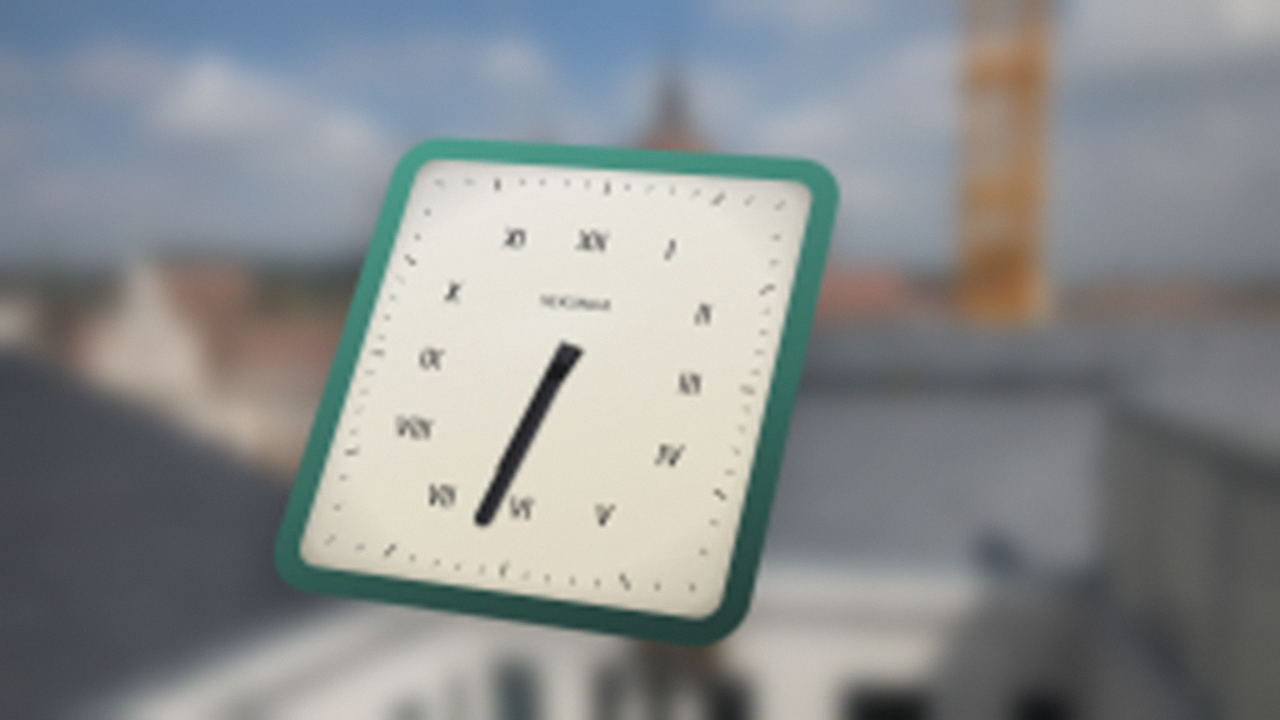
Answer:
{"hour": 6, "minute": 32}
